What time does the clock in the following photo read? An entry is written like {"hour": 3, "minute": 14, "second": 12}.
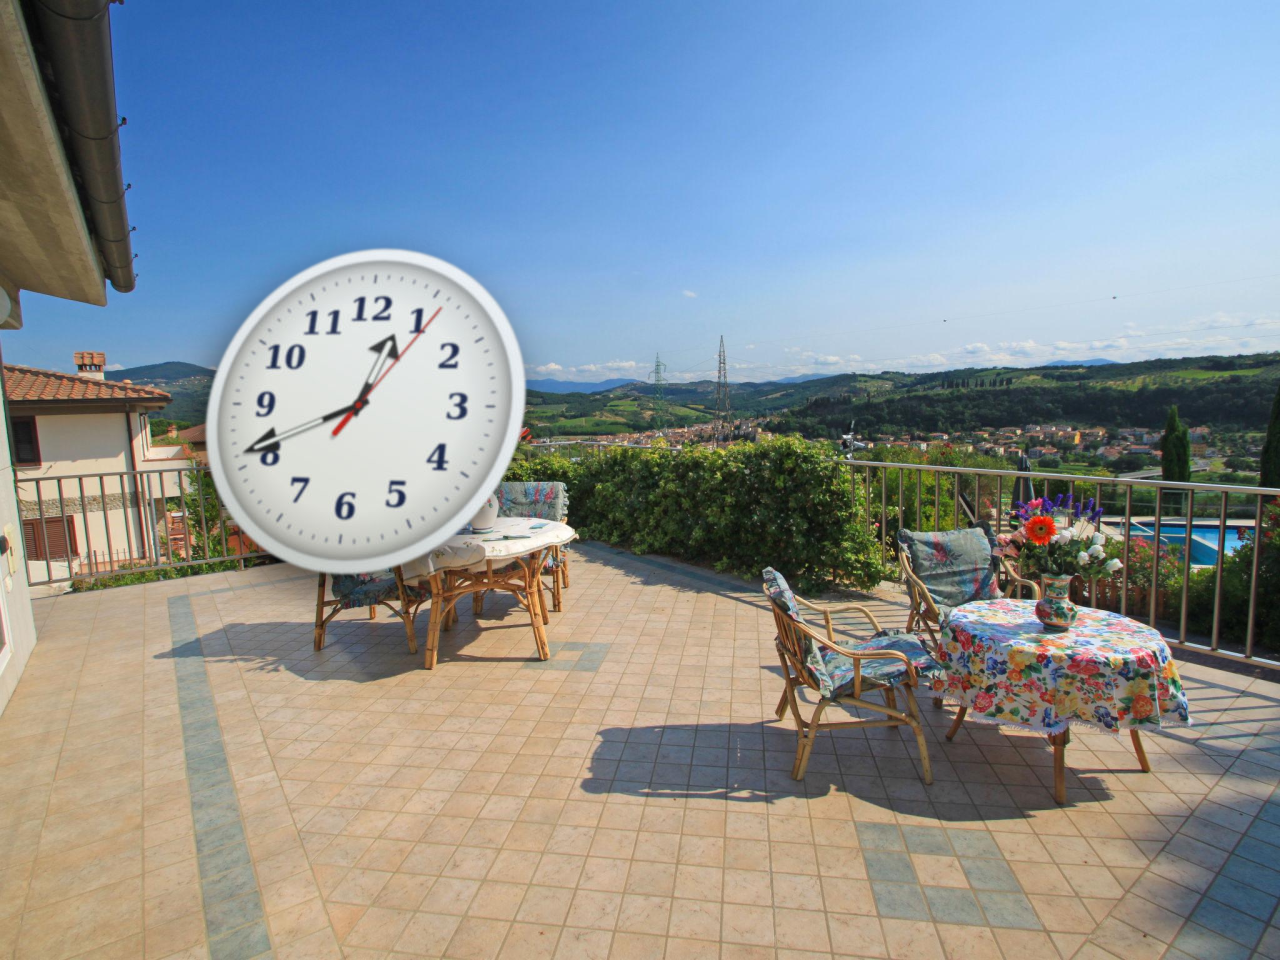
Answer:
{"hour": 12, "minute": 41, "second": 6}
